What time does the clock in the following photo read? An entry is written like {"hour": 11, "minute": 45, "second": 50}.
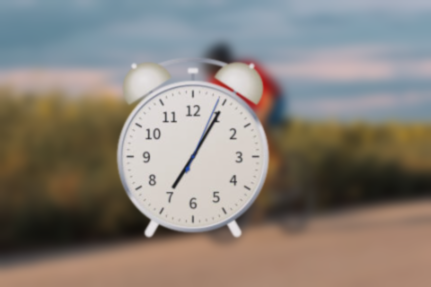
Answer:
{"hour": 7, "minute": 5, "second": 4}
